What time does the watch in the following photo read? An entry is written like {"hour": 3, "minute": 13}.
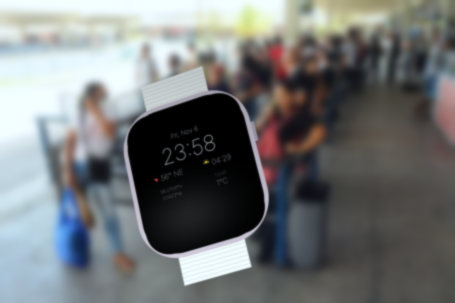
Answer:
{"hour": 23, "minute": 58}
